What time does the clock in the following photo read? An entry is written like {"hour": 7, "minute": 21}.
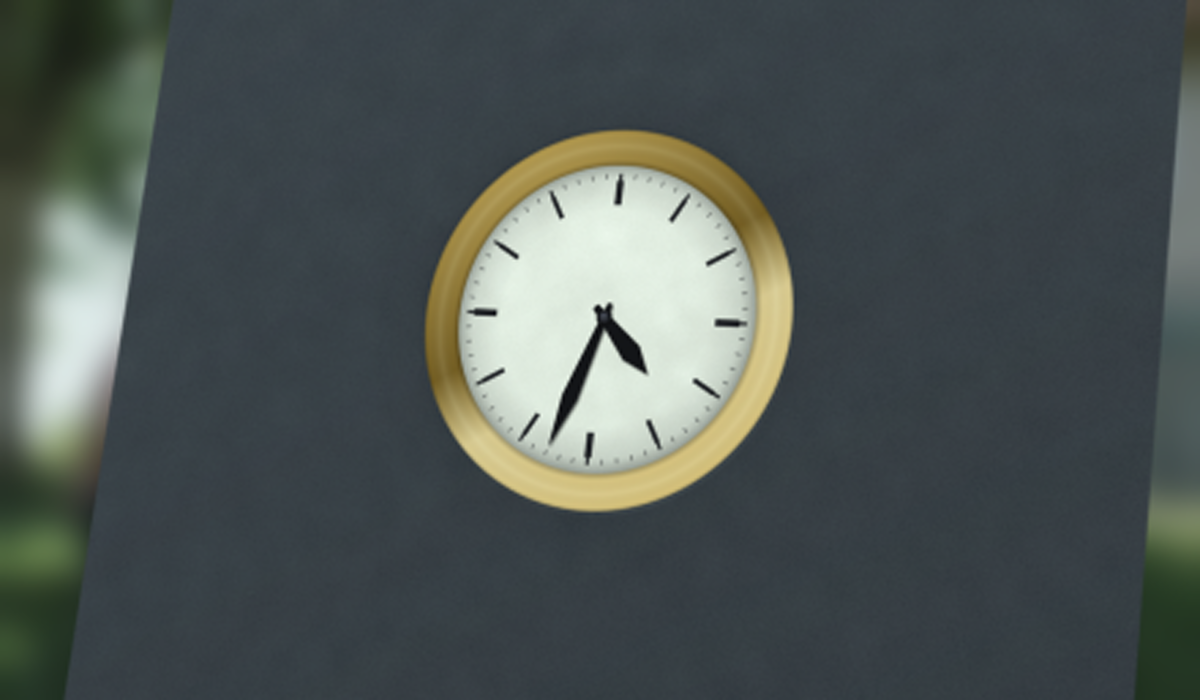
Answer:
{"hour": 4, "minute": 33}
